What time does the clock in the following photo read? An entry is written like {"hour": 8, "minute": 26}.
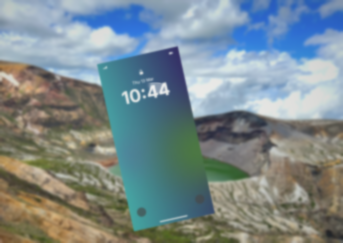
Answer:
{"hour": 10, "minute": 44}
